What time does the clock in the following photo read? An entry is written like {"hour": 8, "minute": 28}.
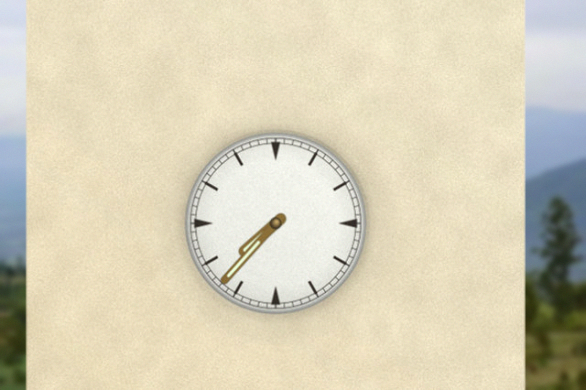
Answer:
{"hour": 7, "minute": 37}
